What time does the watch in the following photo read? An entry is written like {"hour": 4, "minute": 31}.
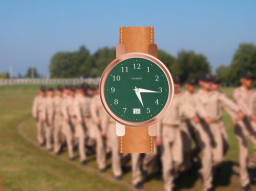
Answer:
{"hour": 5, "minute": 16}
